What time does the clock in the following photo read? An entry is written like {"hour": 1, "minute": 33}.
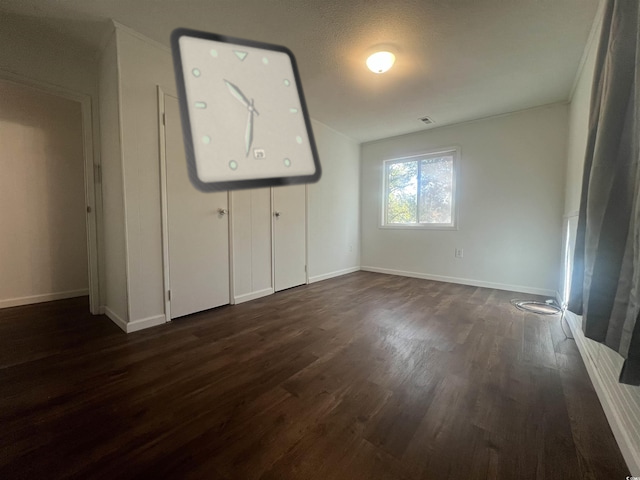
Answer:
{"hour": 10, "minute": 33}
